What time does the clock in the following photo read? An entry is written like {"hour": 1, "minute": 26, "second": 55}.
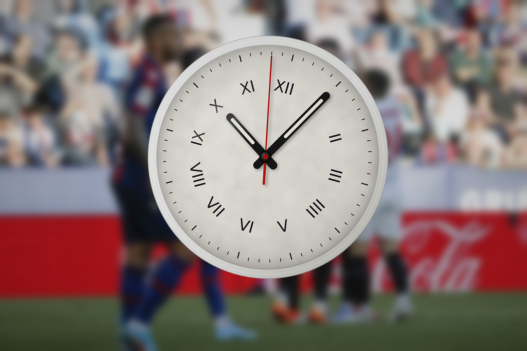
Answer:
{"hour": 10, "minute": 4, "second": 58}
